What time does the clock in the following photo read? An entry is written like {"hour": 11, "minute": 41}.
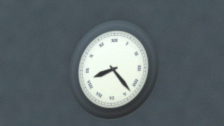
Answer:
{"hour": 8, "minute": 23}
